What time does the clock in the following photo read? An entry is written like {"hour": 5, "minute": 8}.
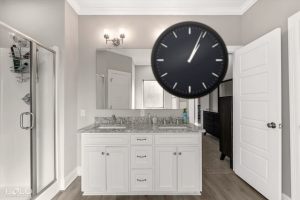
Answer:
{"hour": 1, "minute": 4}
